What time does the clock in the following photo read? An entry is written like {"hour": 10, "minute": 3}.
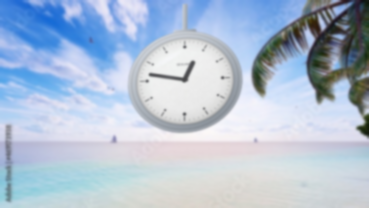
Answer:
{"hour": 12, "minute": 47}
